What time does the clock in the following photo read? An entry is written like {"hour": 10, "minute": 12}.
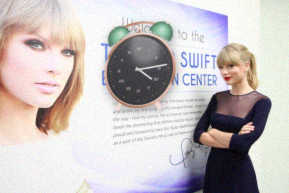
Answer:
{"hour": 4, "minute": 14}
